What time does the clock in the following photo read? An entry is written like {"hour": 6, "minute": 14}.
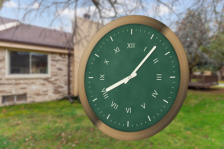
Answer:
{"hour": 8, "minute": 7}
